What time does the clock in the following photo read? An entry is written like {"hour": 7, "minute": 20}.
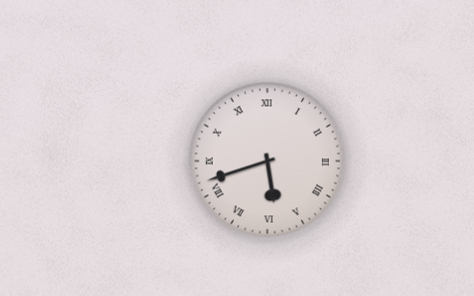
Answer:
{"hour": 5, "minute": 42}
